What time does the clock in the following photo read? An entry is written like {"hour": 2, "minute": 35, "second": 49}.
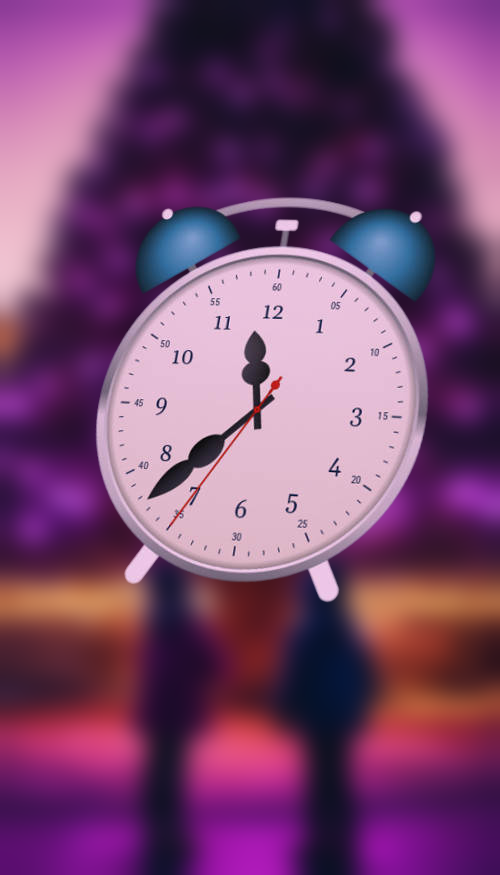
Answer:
{"hour": 11, "minute": 37, "second": 35}
